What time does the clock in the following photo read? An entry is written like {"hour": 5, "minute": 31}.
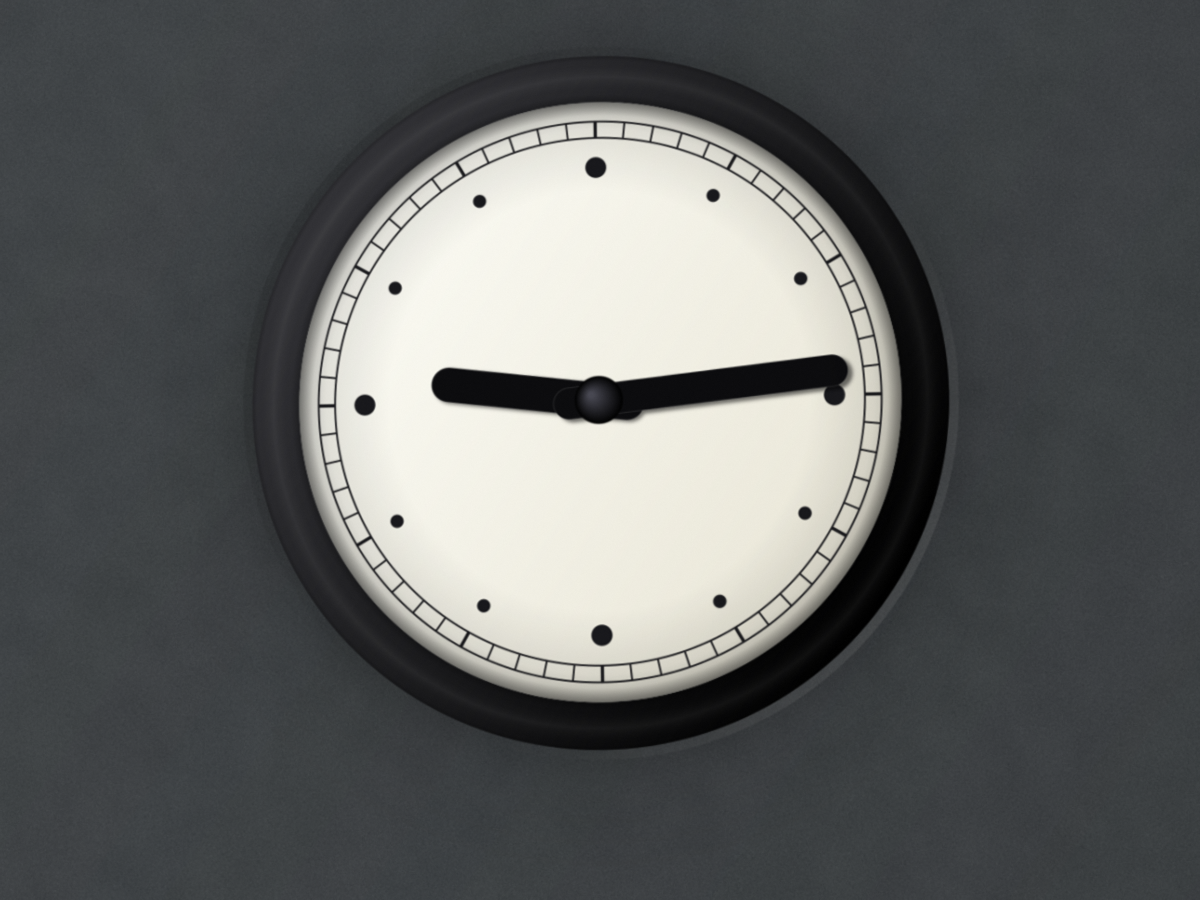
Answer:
{"hour": 9, "minute": 14}
